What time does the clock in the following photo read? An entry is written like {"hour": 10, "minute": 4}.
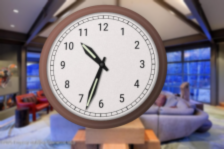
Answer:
{"hour": 10, "minute": 33}
